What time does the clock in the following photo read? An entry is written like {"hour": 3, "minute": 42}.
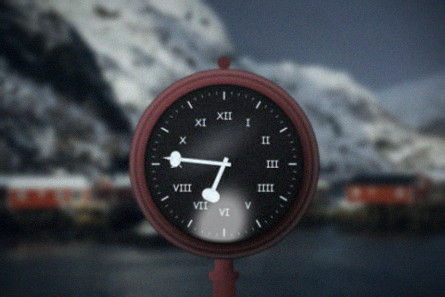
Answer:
{"hour": 6, "minute": 46}
